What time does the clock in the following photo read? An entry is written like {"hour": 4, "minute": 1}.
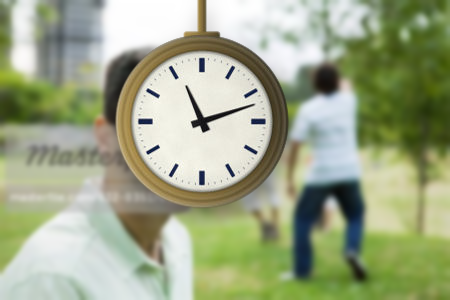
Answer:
{"hour": 11, "minute": 12}
